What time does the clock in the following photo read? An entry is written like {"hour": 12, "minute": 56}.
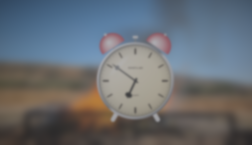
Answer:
{"hour": 6, "minute": 51}
